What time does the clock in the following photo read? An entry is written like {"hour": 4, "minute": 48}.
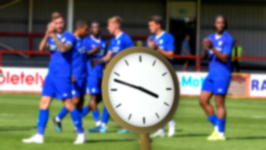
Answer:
{"hour": 3, "minute": 48}
